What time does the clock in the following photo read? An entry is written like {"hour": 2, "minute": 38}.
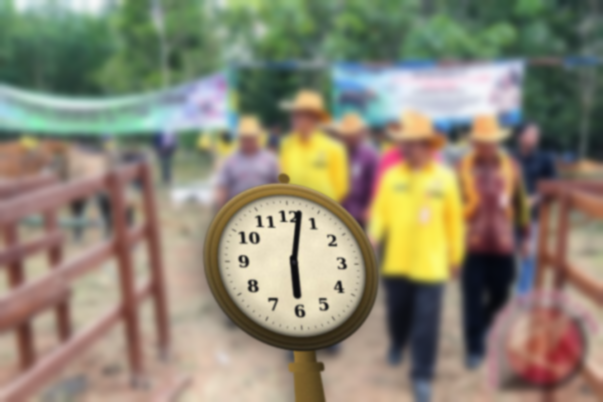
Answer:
{"hour": 6, "minute": 2}
